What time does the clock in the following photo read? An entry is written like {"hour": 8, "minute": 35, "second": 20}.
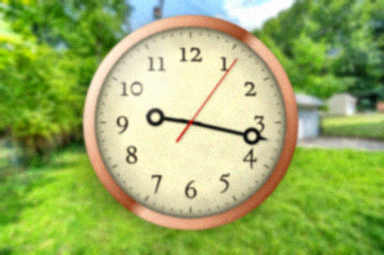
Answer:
{"hour": 9, "minute": 17, "second": 6}
